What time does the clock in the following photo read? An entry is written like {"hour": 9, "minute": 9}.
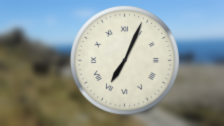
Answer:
{"hour": 7, "minute": 4}
